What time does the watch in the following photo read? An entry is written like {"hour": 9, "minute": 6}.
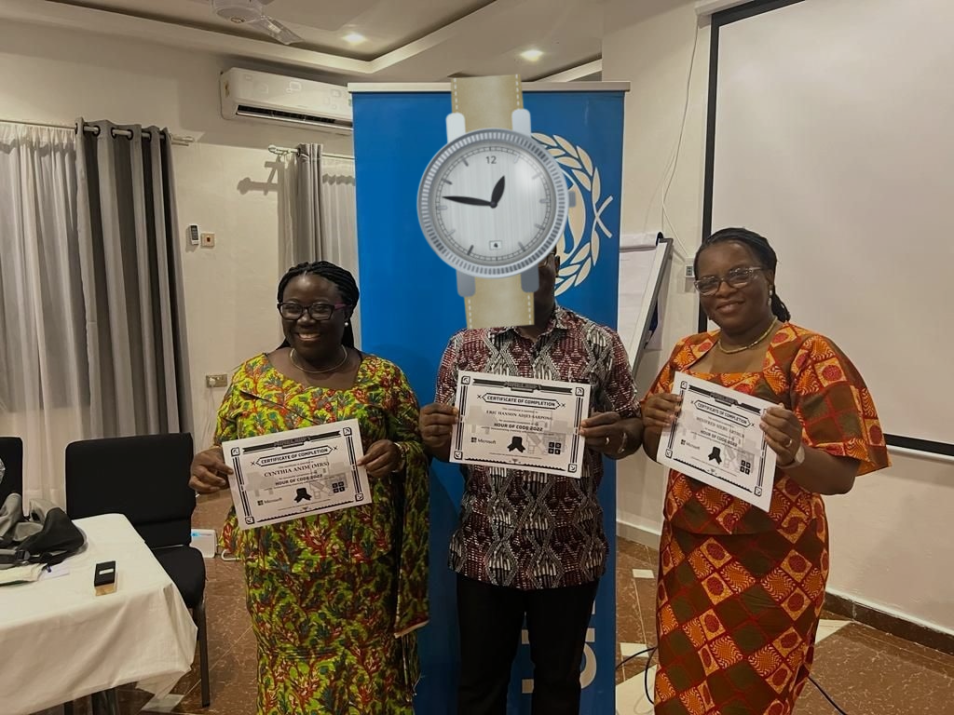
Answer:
{"hour": 12, "minute": 47}
